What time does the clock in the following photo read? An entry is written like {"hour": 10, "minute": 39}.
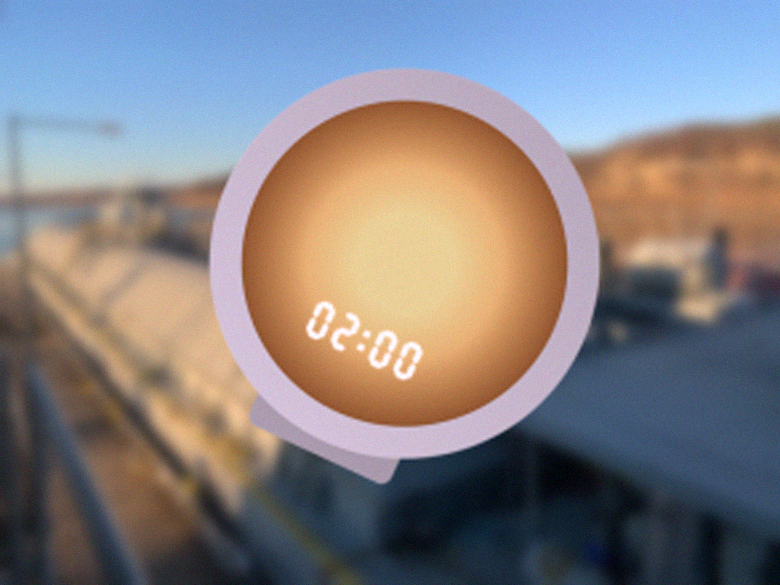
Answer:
{"hour": 2, "minute": 0}
